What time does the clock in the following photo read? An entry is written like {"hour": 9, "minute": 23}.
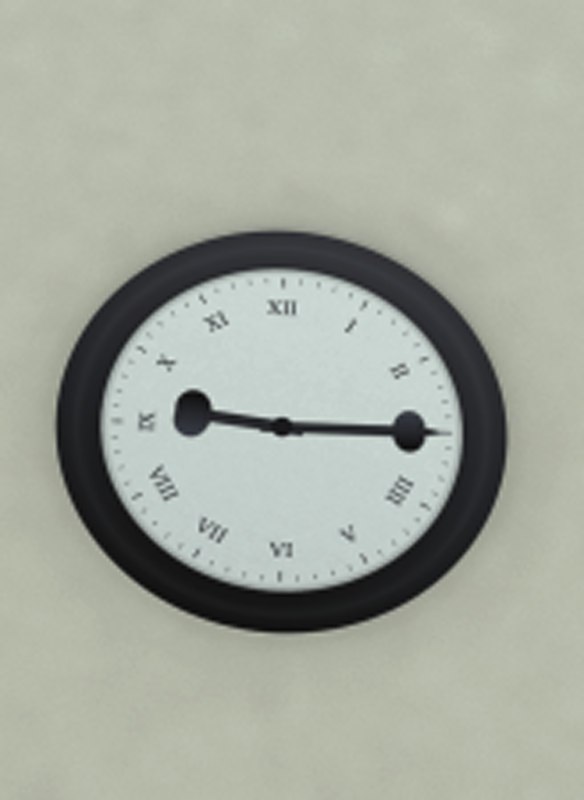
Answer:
{"hour": 9, "minute": 15}
